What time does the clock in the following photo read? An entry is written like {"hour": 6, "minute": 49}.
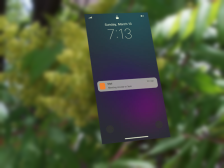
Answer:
{"hour": 7, "minute": 13}
